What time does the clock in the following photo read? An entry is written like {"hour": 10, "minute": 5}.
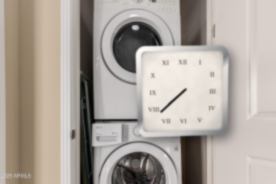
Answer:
{"hour": 7, "minute": 38}
